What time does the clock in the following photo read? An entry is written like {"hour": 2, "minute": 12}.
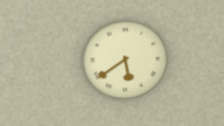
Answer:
{"hour": 5, "minute": 39}
